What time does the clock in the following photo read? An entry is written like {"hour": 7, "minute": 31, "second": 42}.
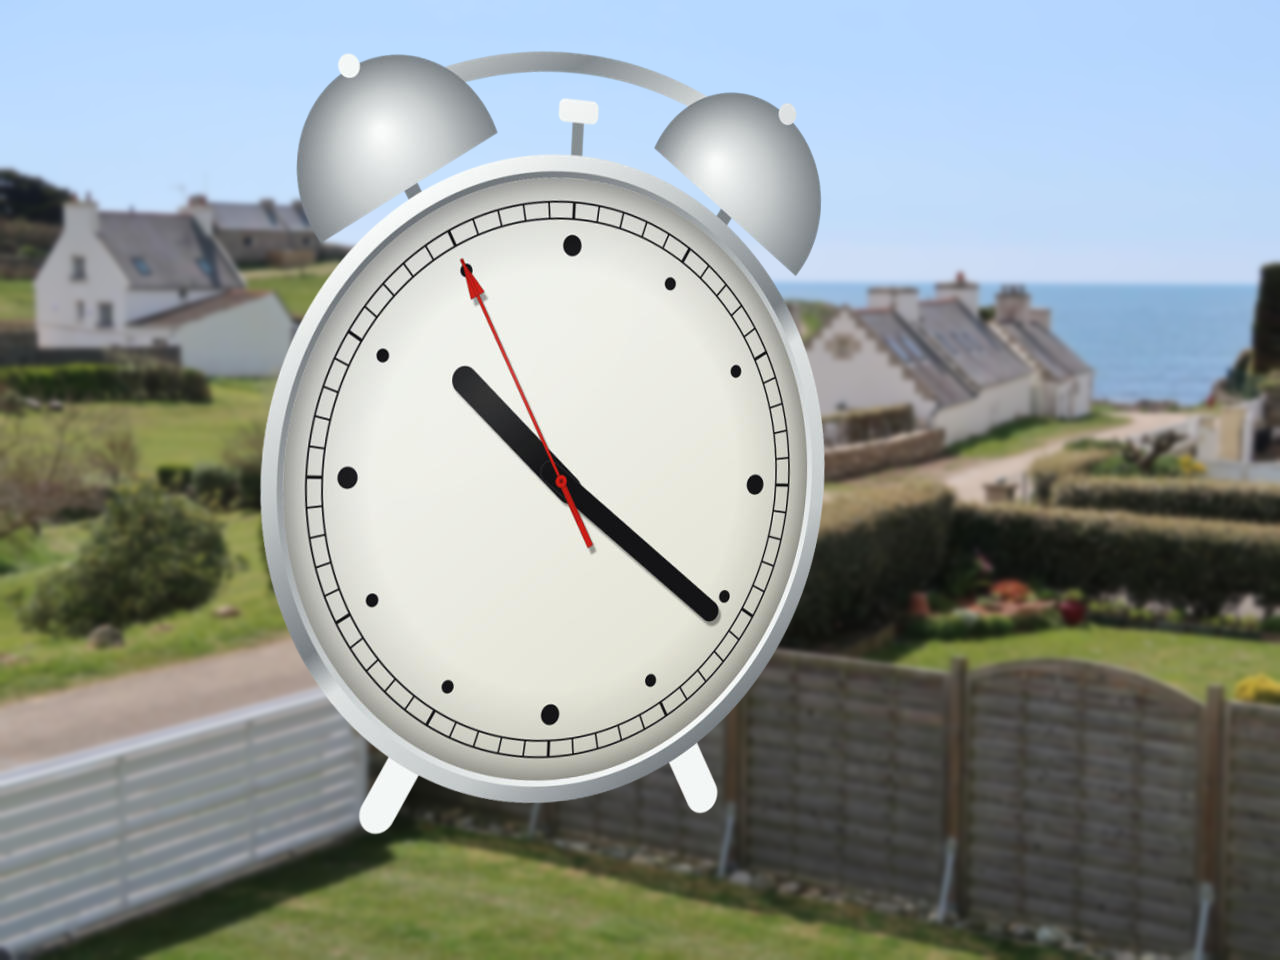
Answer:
{"hour": 10, "minute": 20, "second": 55}
